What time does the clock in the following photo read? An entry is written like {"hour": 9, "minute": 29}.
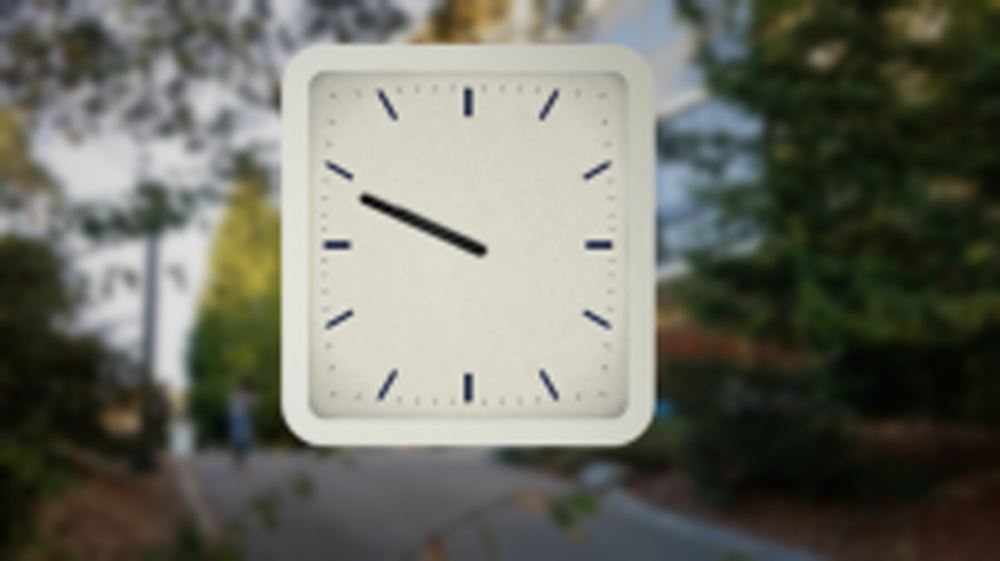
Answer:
{"hour": 9, "minute": 49}
